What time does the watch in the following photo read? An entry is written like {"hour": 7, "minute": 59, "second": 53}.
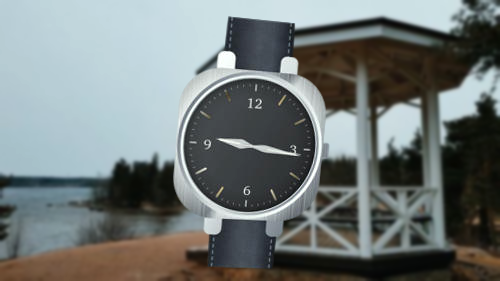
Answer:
{"hour": 9, "minute": 16, "second": 16}
